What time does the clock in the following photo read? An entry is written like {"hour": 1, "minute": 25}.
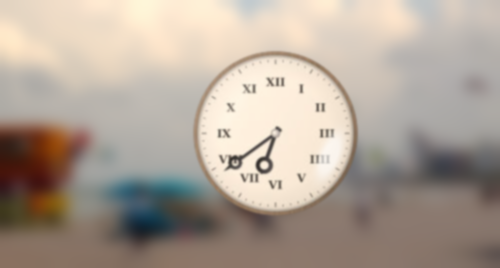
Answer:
{"hour": 6, "minute": 39}
